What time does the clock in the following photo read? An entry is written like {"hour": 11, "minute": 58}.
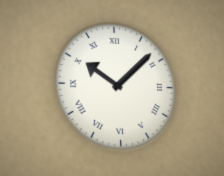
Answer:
{"hour": 10, "minute": 8}
